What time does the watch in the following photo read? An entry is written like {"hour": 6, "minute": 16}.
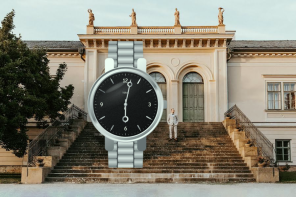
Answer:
{"hour": 6, "minute": 2}
